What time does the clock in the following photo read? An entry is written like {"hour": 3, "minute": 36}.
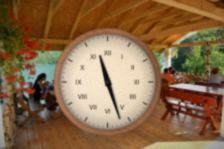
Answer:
{"hour": 11, "minute": 27}
